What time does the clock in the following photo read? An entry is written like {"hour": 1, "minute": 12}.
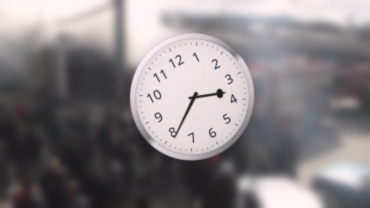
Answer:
{"hour": 3, "minute": 39}
